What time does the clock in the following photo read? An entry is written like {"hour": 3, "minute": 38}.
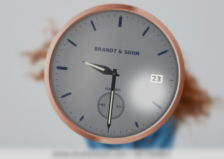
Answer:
{"hour": 9, "minute": 30}
